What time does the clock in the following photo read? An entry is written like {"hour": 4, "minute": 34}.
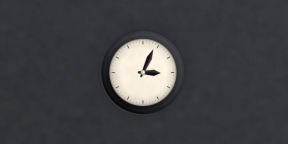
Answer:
{"hour": 3, "minute": 4}
